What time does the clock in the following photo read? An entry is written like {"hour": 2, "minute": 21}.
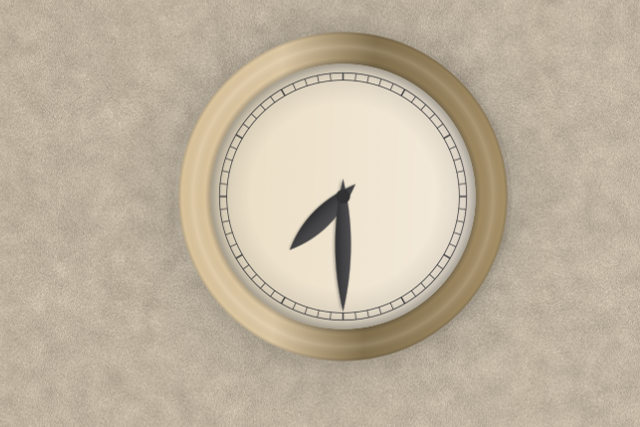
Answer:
{"hour": 7, "minute": 30}
